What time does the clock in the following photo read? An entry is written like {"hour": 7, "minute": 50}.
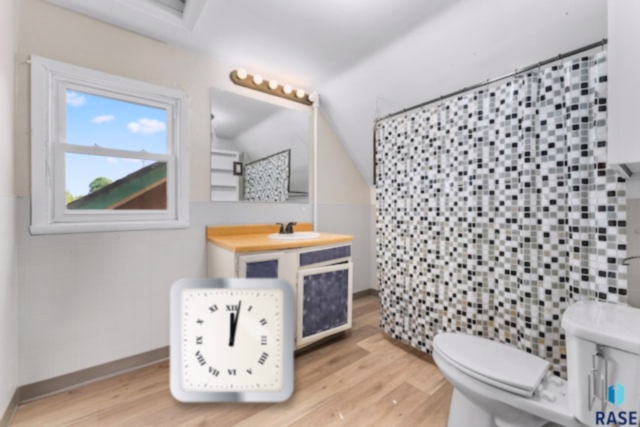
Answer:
{"hour": 12, "minute": 2}
